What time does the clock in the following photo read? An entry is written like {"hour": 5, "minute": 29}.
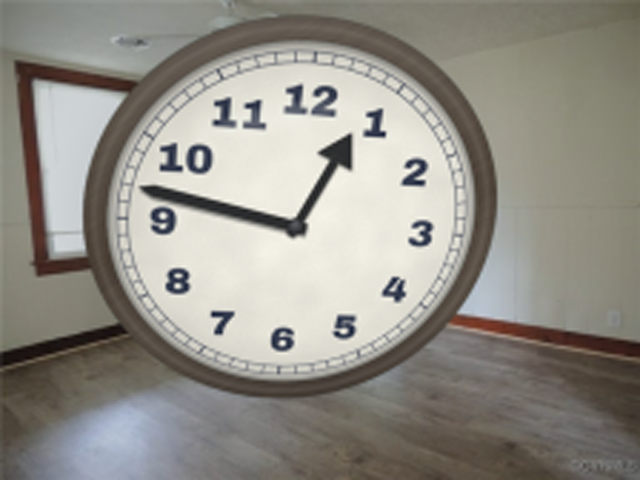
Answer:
{"hour": 12, "minute": 47}
